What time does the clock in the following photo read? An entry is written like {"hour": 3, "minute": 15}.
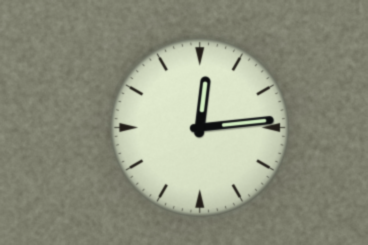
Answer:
{"hour": 12, "minute": 14}
